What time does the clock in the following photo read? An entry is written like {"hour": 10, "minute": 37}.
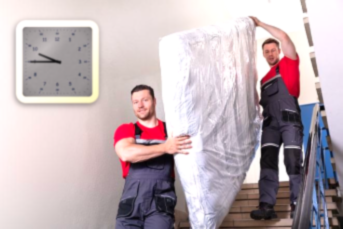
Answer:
{"hour": 9, "minute": 45}
